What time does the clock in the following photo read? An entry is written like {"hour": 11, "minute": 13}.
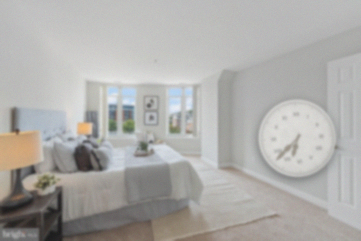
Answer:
{"hour": 6, "minute": 38}
